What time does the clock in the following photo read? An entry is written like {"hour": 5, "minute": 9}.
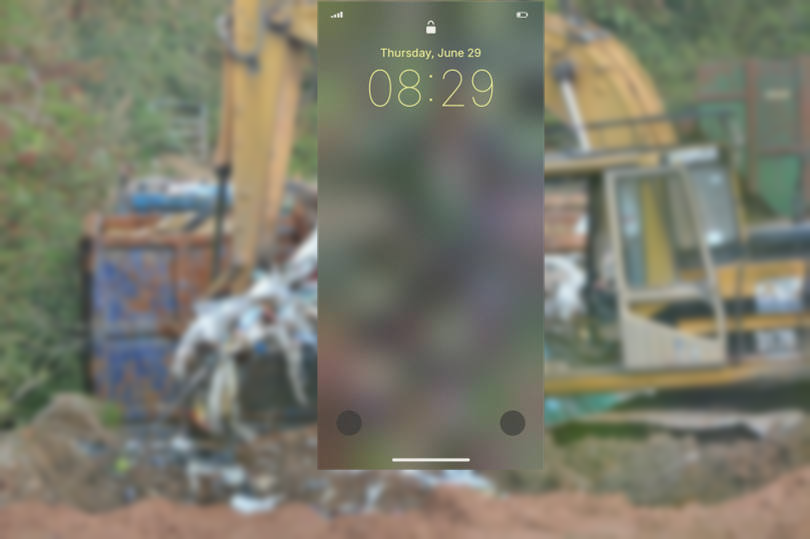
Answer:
{"hour": 8, "minute": 29}
